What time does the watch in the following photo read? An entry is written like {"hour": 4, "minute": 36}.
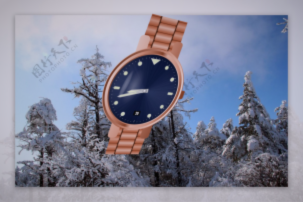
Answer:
{"hour": 8, "minute": 42}
